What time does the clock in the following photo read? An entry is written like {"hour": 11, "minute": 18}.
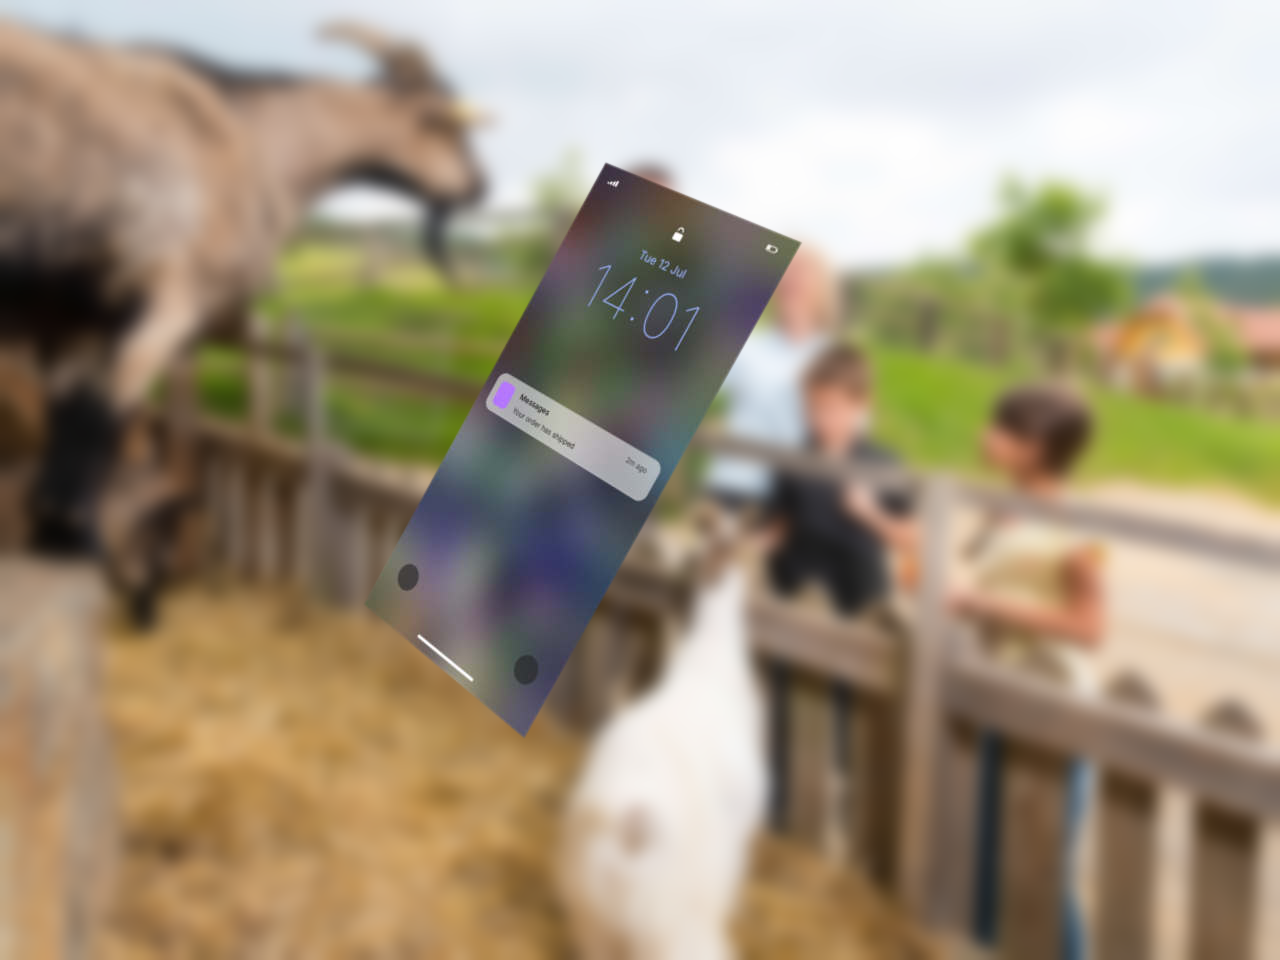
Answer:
{"hour": 14, "minute": 1}
